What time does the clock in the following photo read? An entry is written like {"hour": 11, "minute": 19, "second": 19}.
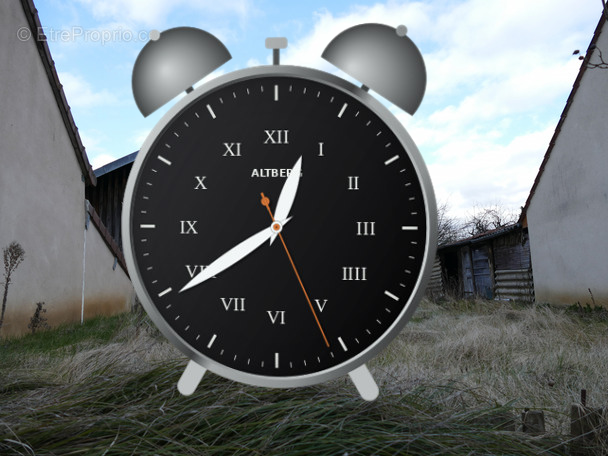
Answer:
{"hour": 12, "minute": 39, "second": 26}
